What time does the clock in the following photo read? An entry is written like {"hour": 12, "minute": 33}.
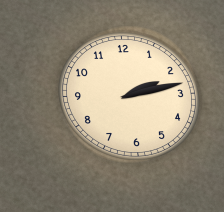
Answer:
{"hour": 2, "minute": 13}
